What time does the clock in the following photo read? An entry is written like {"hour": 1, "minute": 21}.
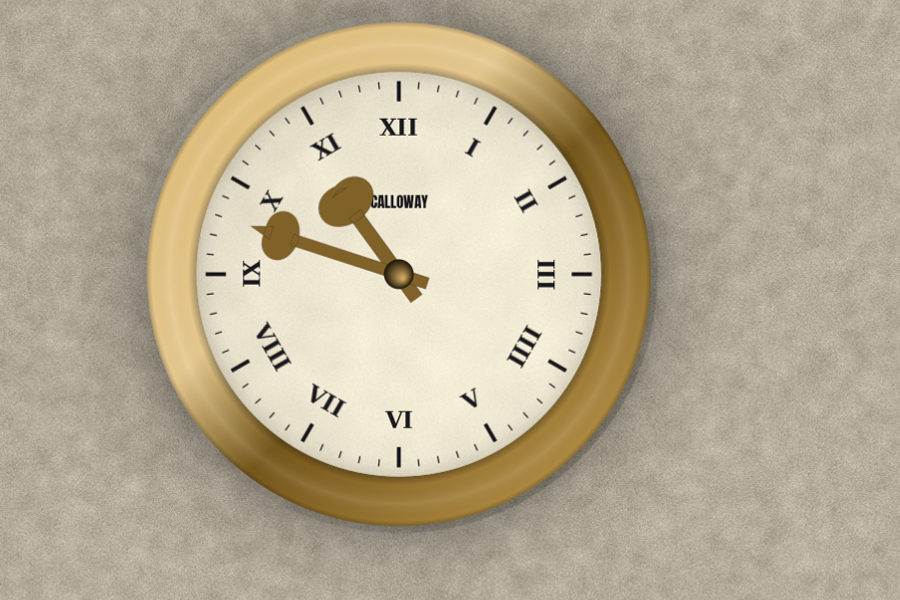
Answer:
{"hour": 10, "minute": 48}
